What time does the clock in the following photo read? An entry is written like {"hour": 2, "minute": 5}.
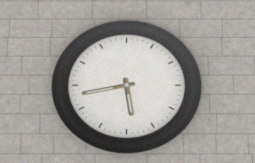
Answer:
{"hour": 5, "minute": 43}
